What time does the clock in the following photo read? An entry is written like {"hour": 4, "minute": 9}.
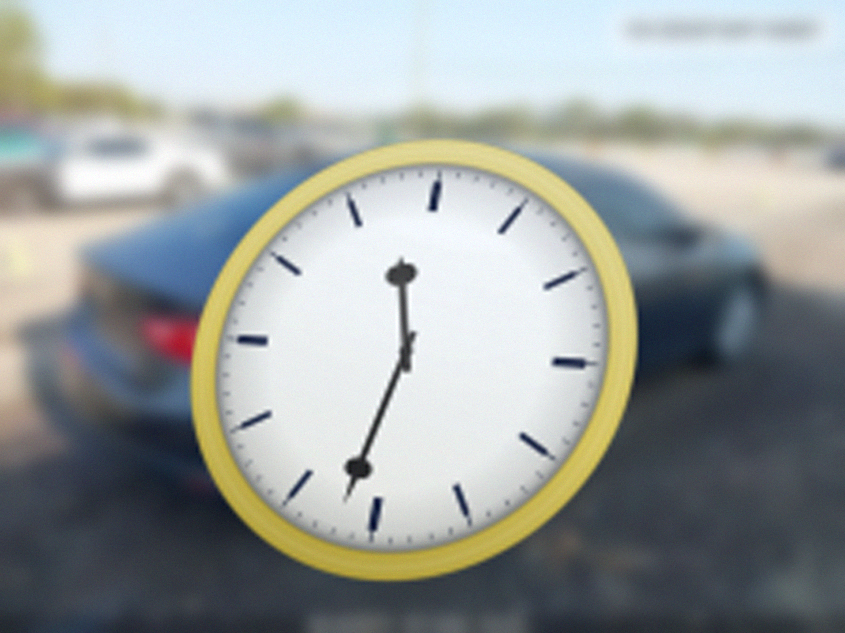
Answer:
{"hour": 11, "minute": 32}
